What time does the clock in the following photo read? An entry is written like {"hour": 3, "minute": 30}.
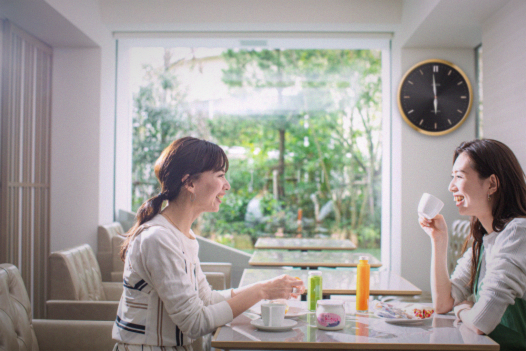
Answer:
{"hour": 5, "minute": 59}
